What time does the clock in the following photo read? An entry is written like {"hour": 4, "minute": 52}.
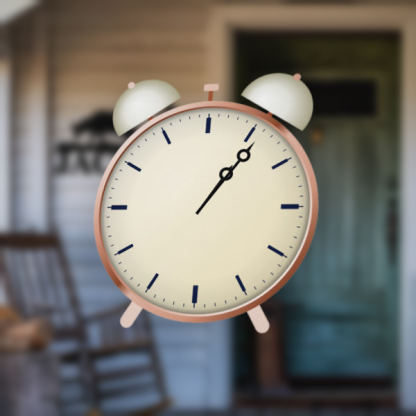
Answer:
{"hour": 1, "minute": 6}
